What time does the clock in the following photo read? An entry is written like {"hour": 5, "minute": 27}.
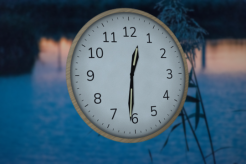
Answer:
{"hour": 12, "minute": 31}
